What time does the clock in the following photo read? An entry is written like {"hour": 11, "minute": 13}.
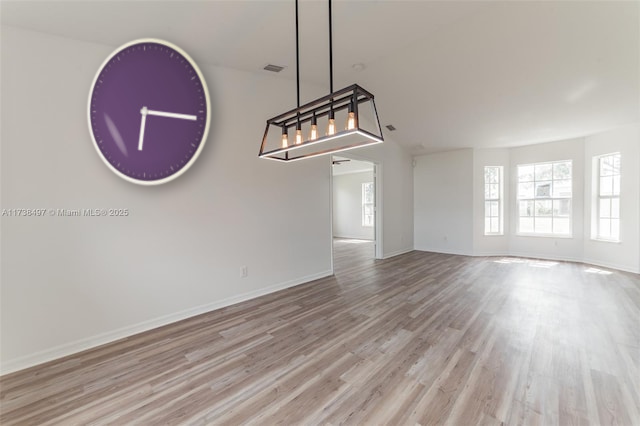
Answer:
{"hour": 6, "minute": 16}
